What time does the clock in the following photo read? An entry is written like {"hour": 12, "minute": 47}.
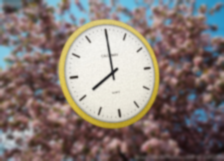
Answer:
{"hour": 8, "minute": 0}
